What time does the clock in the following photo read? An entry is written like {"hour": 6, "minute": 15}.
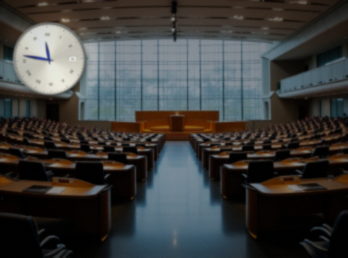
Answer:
{"hour": 11, "minute": 47}
